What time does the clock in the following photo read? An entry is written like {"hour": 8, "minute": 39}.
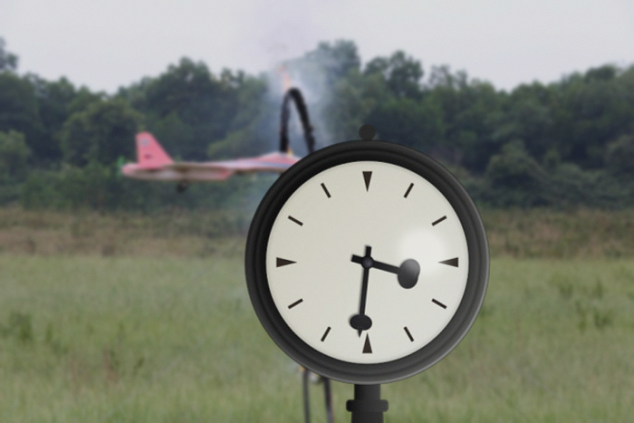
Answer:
{"hour": 3, "minute": 31}
